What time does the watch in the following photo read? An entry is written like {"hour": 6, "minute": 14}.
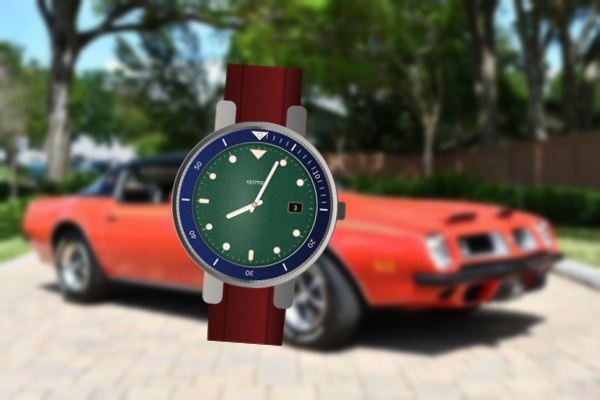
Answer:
{"hour": 8, "minute": 4}
